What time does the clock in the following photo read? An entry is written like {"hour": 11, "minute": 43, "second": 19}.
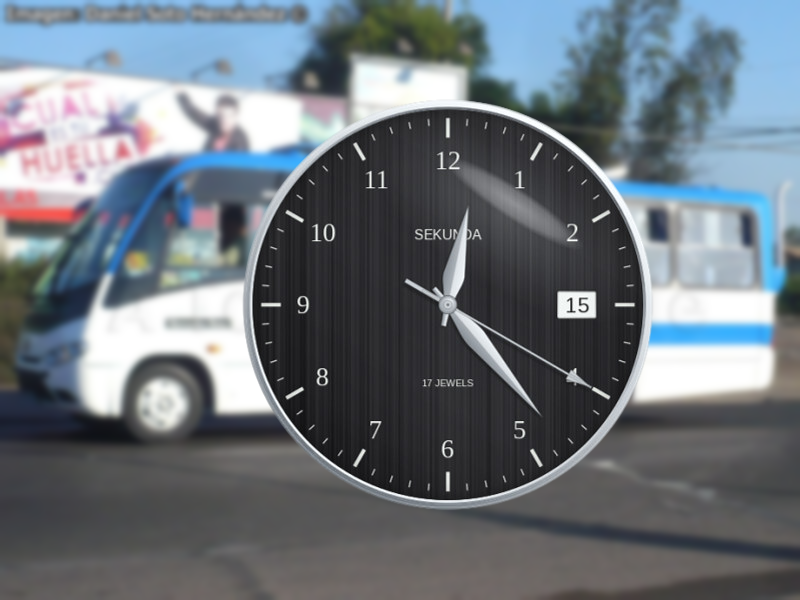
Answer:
{"hour": 12, "minute": 23, "second": 20}
